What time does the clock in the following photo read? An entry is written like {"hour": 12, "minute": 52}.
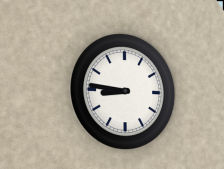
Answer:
{"hour": 8, "minute": 46}
